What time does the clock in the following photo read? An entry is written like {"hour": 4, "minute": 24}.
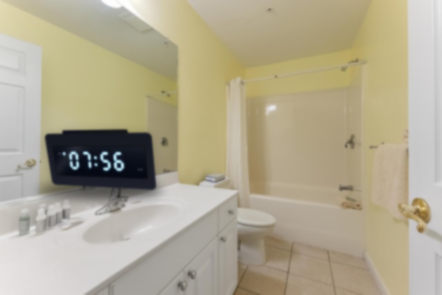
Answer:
{"hour": 7, "minute": 56}
